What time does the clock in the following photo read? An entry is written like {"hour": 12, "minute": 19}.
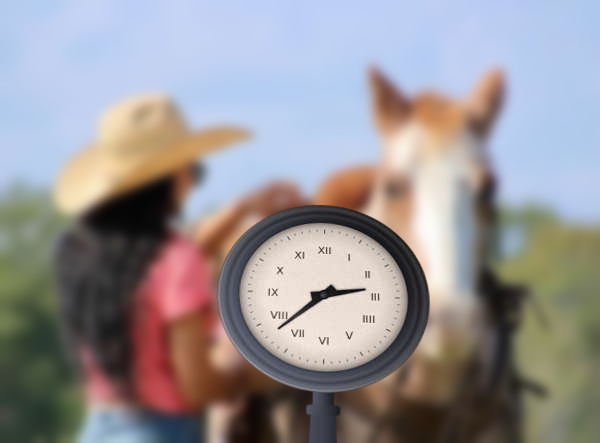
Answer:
{"hour": 2, "minute": 38}
